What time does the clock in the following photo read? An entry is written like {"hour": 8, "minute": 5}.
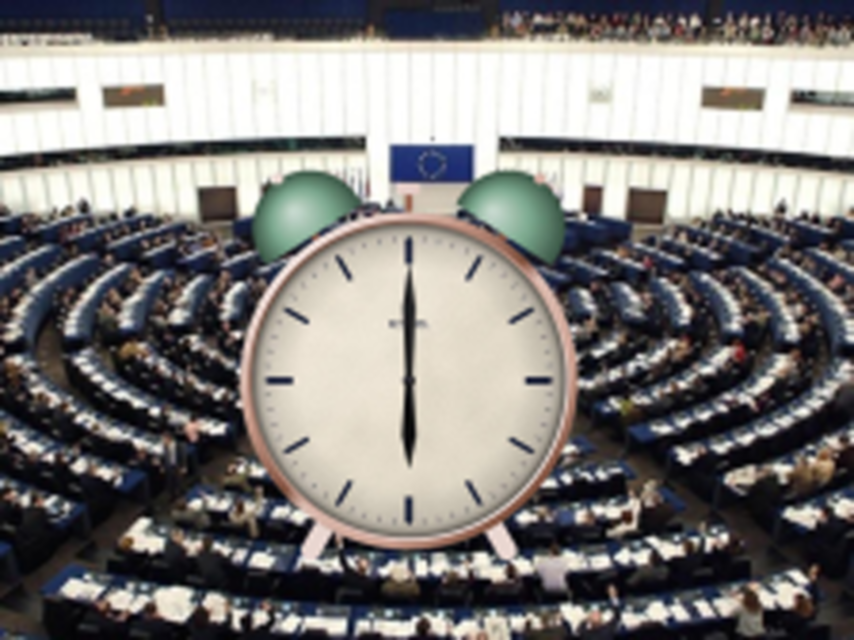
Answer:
{"hour": 6, "minute": 0}
